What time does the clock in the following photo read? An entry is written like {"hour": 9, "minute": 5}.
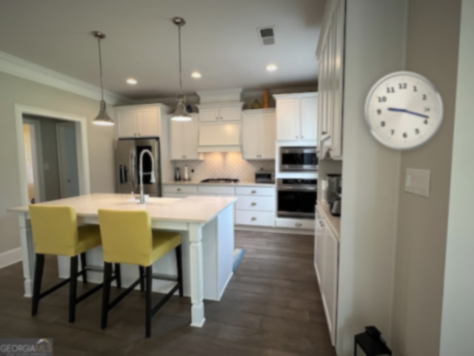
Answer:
{"hour": 9, "minute": 18}
